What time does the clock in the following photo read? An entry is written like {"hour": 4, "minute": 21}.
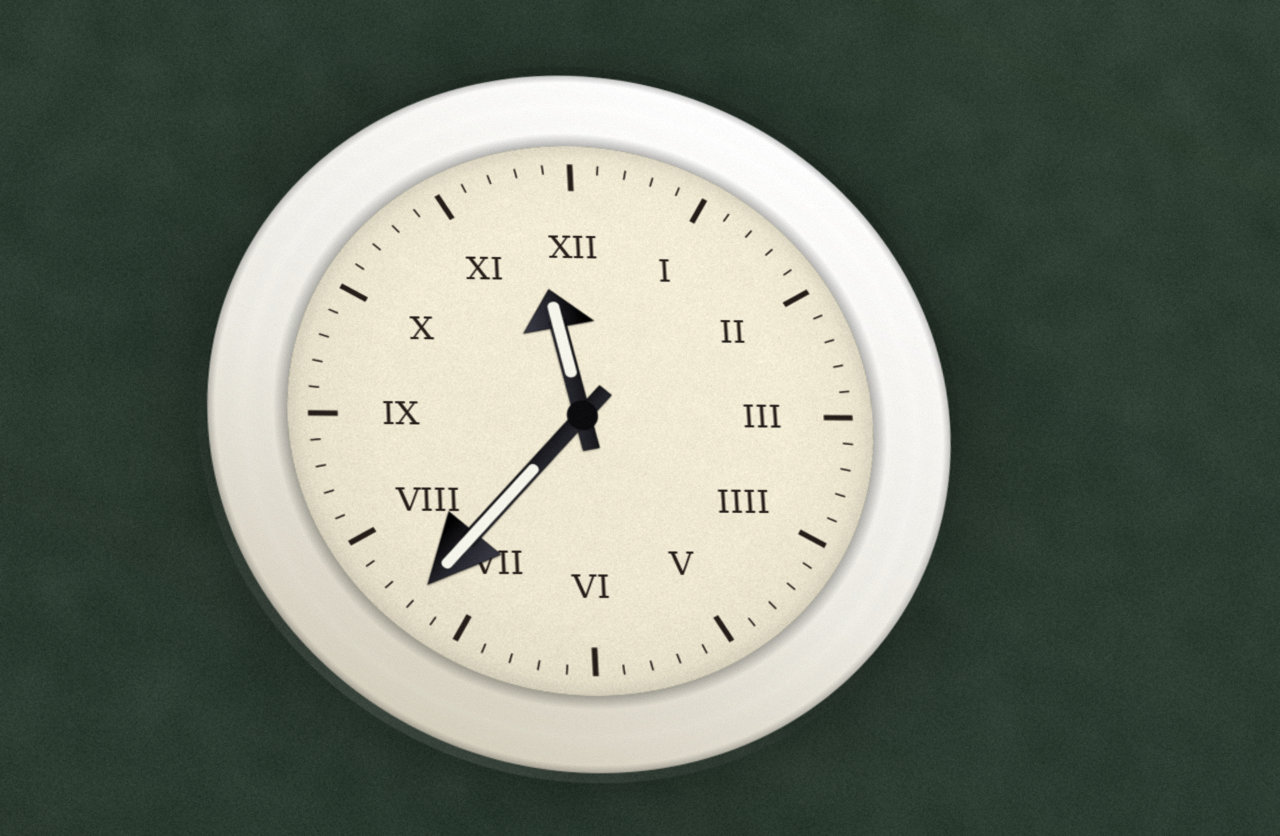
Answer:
{"hour": 11, "minute": 37}
